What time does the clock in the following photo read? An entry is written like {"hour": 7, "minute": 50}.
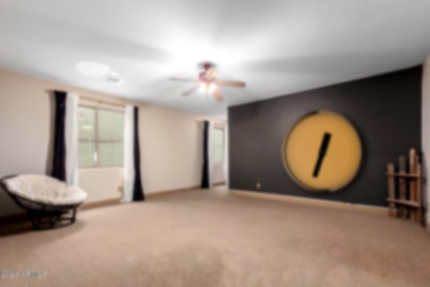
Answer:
{"hour": 12, "minute": 33}
